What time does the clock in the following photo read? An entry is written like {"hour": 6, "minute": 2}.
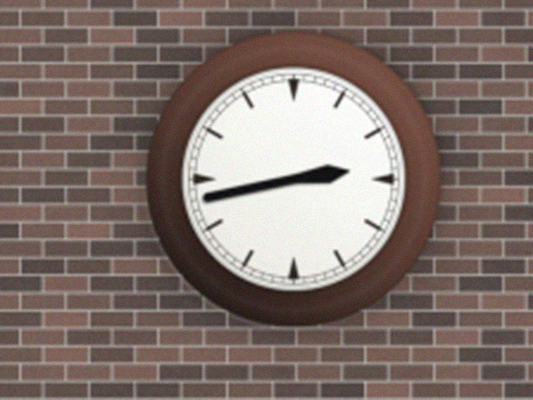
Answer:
{"hour": 2, "minute": 43}
